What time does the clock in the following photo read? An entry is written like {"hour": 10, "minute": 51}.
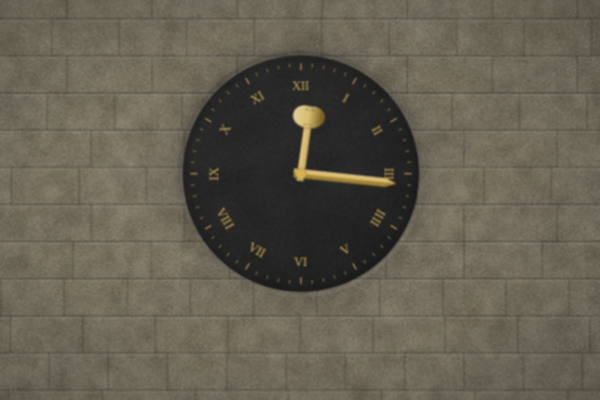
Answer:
{"hour": 12, "minute": 16}
